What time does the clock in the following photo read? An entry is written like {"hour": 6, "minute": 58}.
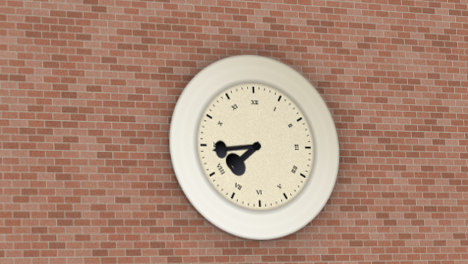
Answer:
{"hour": 7, "minute": 44}
